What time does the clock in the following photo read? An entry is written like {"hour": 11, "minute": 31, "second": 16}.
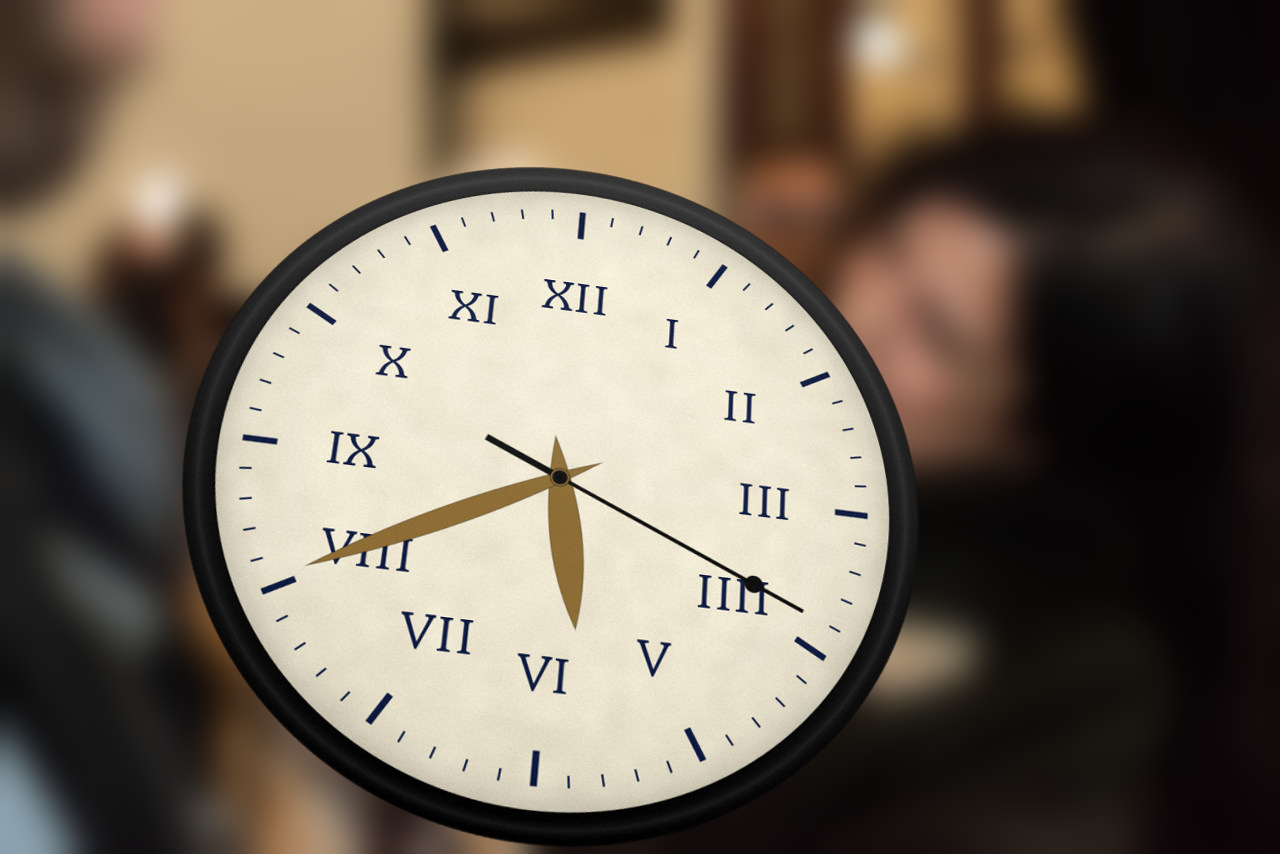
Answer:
{"hour": 5, "minute": 40, "second": 19}
